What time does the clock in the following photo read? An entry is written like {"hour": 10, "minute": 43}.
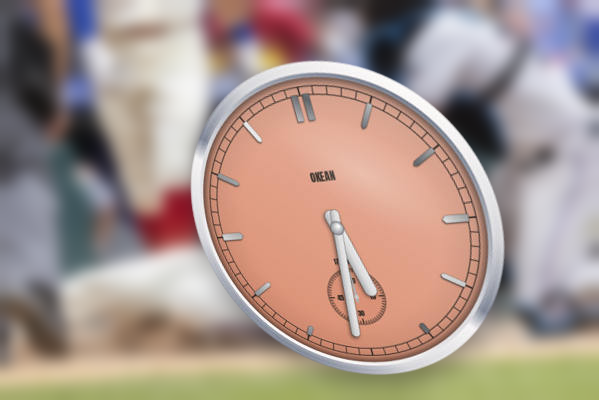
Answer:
{"hour": 5, "minute": 31}
